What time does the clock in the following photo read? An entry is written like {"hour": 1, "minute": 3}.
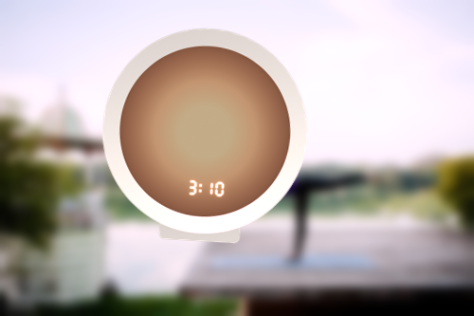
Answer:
{"hour": 3, "minute": 10}
